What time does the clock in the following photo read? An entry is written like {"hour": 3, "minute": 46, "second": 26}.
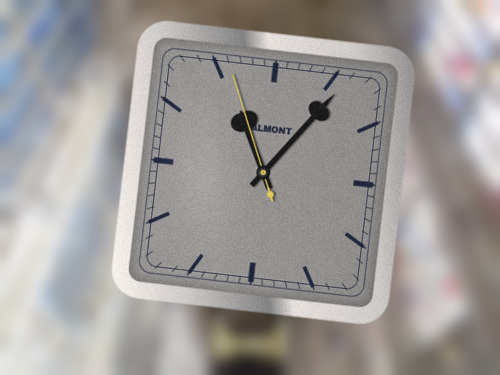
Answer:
{"hour": 11, "minute": 5, "second": 56}
